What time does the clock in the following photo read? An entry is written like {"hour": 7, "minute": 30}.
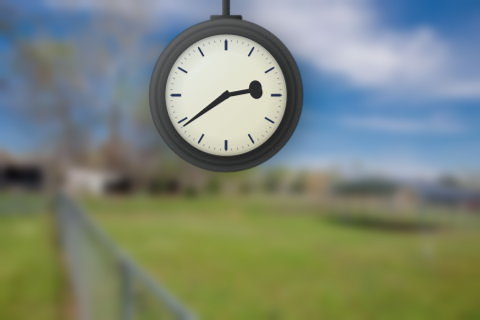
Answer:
{"hour": 2, "minute": 39}
